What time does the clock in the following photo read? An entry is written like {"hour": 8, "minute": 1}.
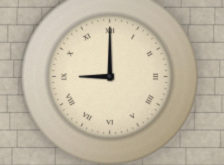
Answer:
{"hour": 9, "minute": 0}
